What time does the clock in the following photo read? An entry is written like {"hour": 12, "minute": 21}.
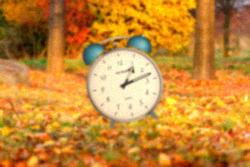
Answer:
{"hour": 1, "minute": 13}
